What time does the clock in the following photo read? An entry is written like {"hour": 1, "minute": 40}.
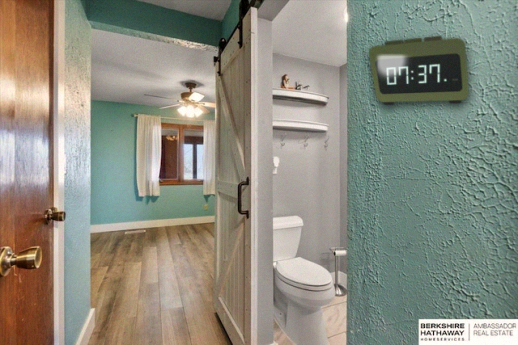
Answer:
{"hour": 7, "minute": 37}
